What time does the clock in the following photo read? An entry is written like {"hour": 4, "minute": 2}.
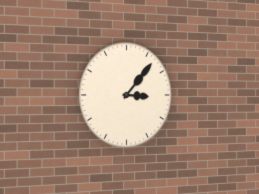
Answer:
{"hour": 3, "minute": 7}
